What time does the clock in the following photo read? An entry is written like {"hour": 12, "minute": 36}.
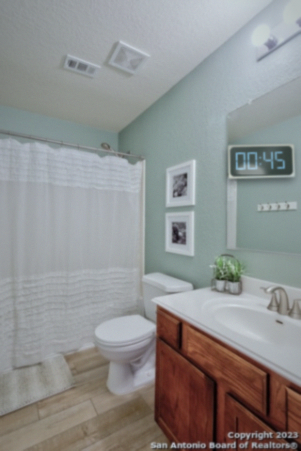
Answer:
{"hour": 0, "minute": 45}
